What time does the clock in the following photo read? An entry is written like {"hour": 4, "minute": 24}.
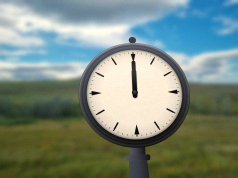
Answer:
{"hour": 12, "minute": 0}
